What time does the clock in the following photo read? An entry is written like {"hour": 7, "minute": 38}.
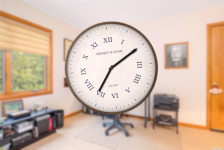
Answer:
{"hour": 7, "minute": 10}
